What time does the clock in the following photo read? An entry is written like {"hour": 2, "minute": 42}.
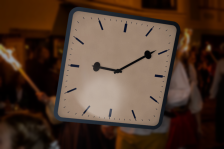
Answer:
{"hour": 9, "minute": 9}
